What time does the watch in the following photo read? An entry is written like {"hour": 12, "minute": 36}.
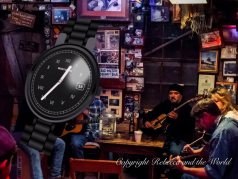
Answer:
{"hour": 12, "minute": 35}
